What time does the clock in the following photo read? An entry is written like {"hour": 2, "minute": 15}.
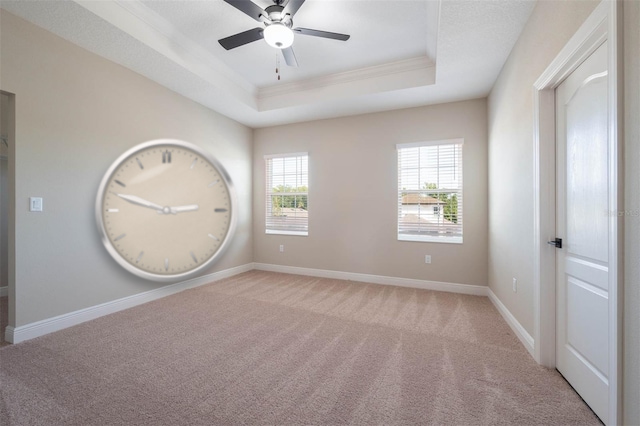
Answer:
{"hour": 2, "minute": 48}
